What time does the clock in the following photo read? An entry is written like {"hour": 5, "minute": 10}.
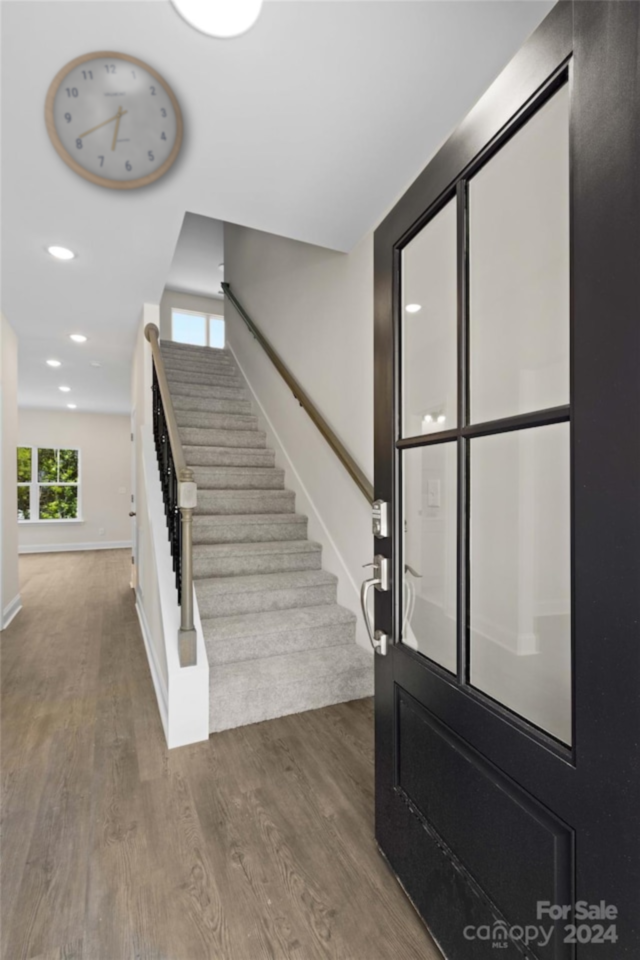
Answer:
{"hour": 6, "minute": 41}
